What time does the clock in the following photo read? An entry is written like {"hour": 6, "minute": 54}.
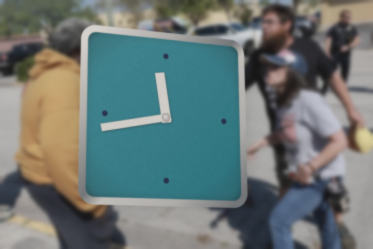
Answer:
{"hour": 11, "minute": 43}
